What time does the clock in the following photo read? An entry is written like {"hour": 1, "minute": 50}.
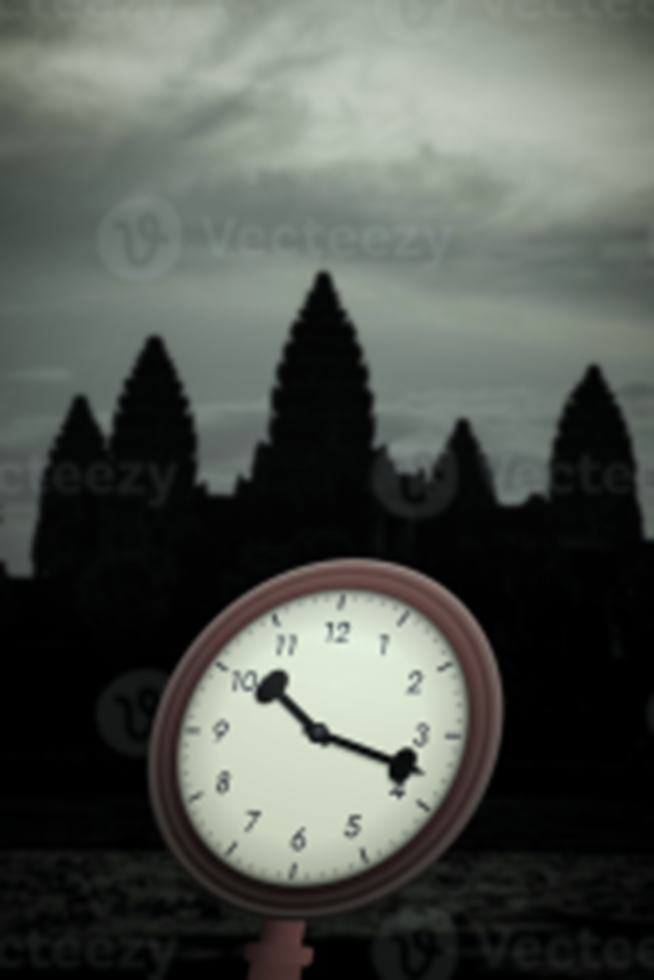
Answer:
{"hour": 10, "minute": 18}
